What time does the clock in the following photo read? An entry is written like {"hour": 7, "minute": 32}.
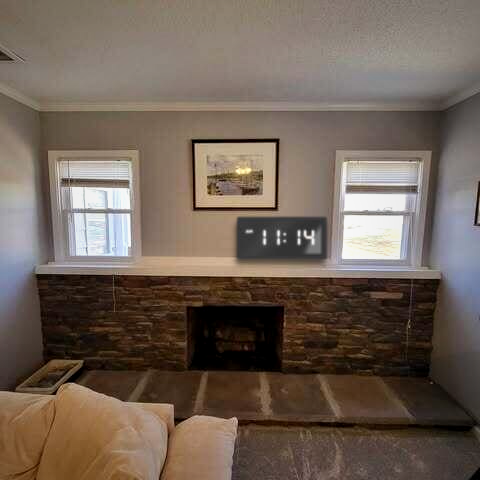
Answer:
{"hour": 11, "minute": 14}
